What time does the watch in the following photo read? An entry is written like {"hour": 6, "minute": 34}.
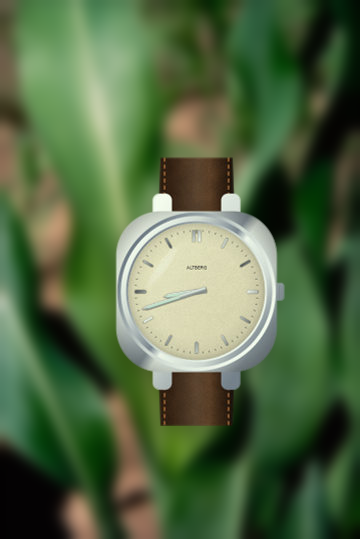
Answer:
{"hour": 8, "minute": 42}
